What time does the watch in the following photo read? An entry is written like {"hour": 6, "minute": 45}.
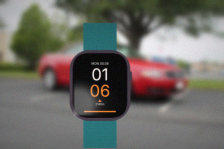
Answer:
{"hour": 1, "minute": 6}
